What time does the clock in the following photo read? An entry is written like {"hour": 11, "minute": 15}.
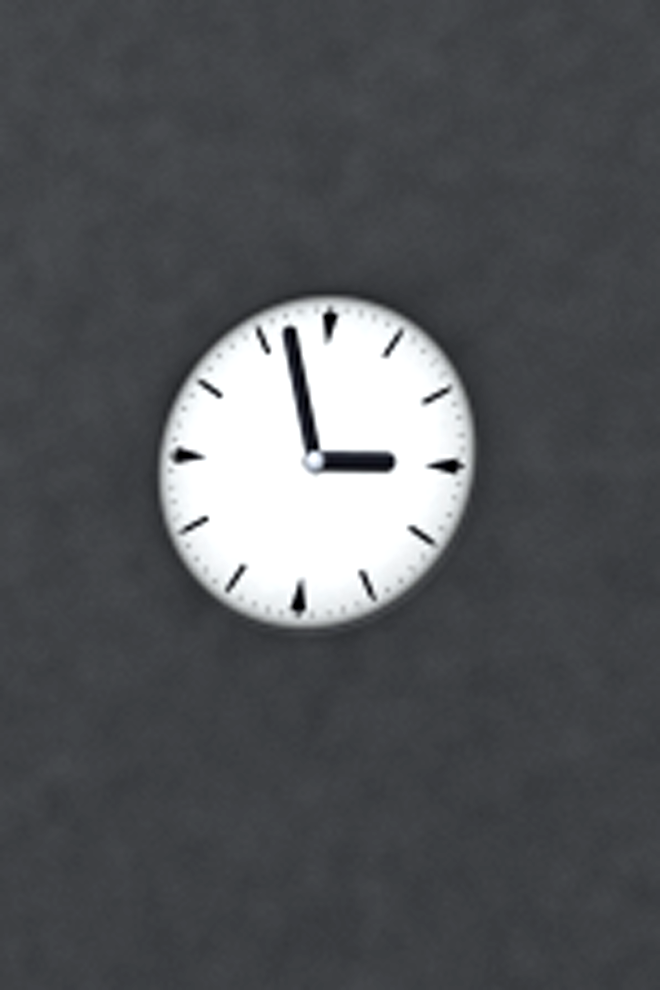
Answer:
{"hour": 2, "minute": 57}
